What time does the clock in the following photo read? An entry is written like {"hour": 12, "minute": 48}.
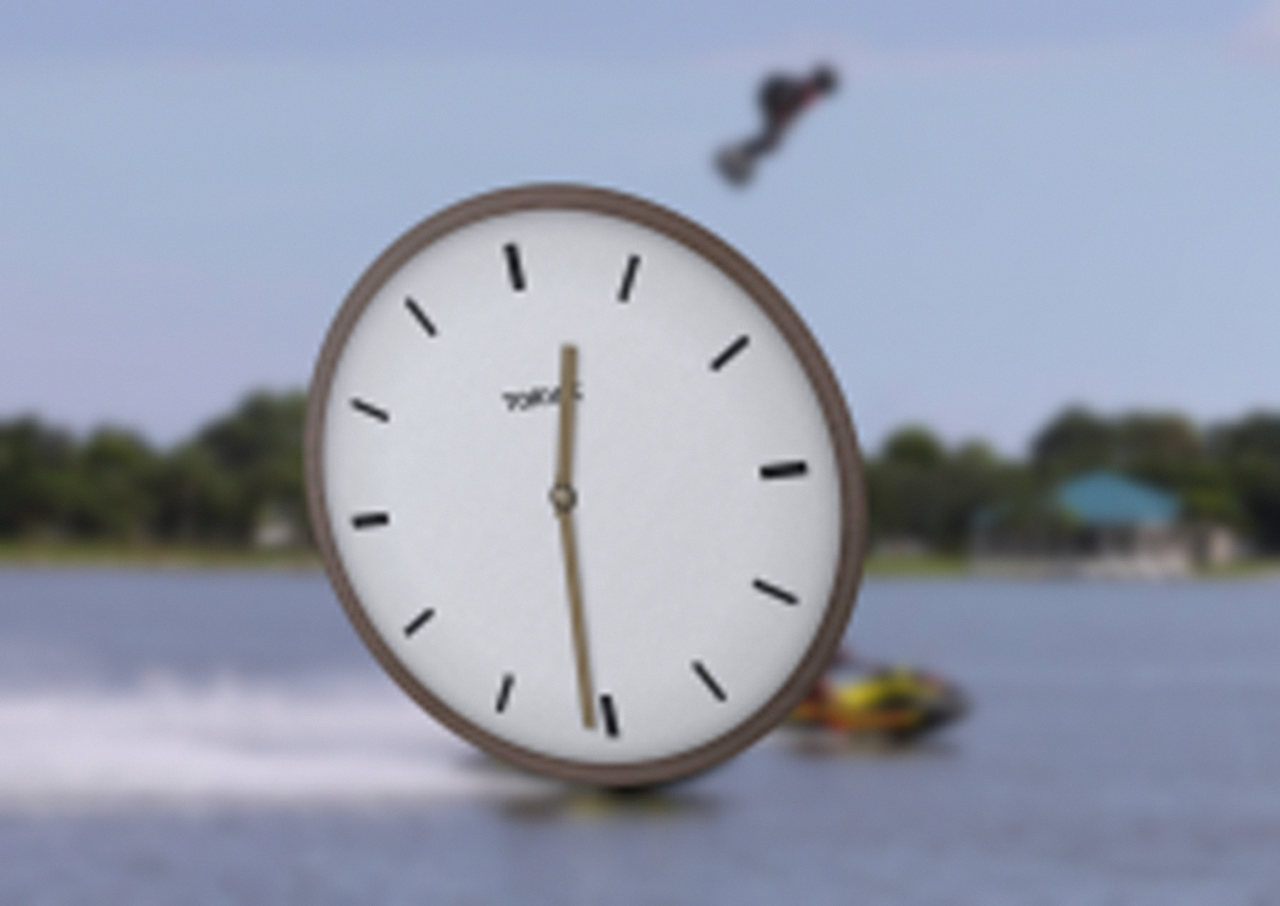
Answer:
{"hour": 12, "minute": 31}
